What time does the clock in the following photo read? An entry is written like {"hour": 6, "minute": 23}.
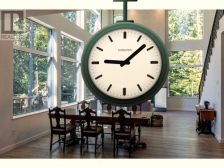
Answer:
{"hour": 9, "minute": 8}
